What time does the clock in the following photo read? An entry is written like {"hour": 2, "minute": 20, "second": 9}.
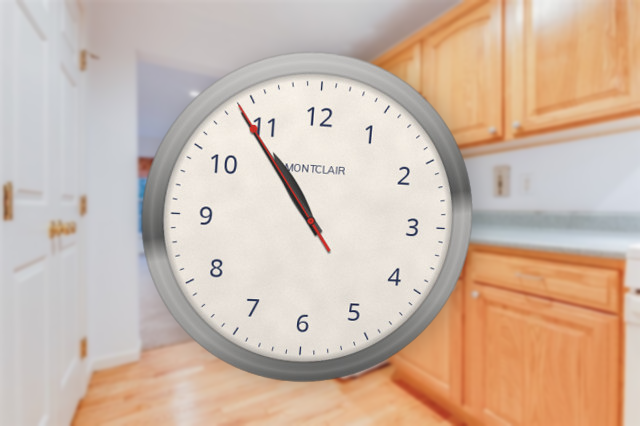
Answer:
{"hour": 10, "minute": 53, "second": 54}
